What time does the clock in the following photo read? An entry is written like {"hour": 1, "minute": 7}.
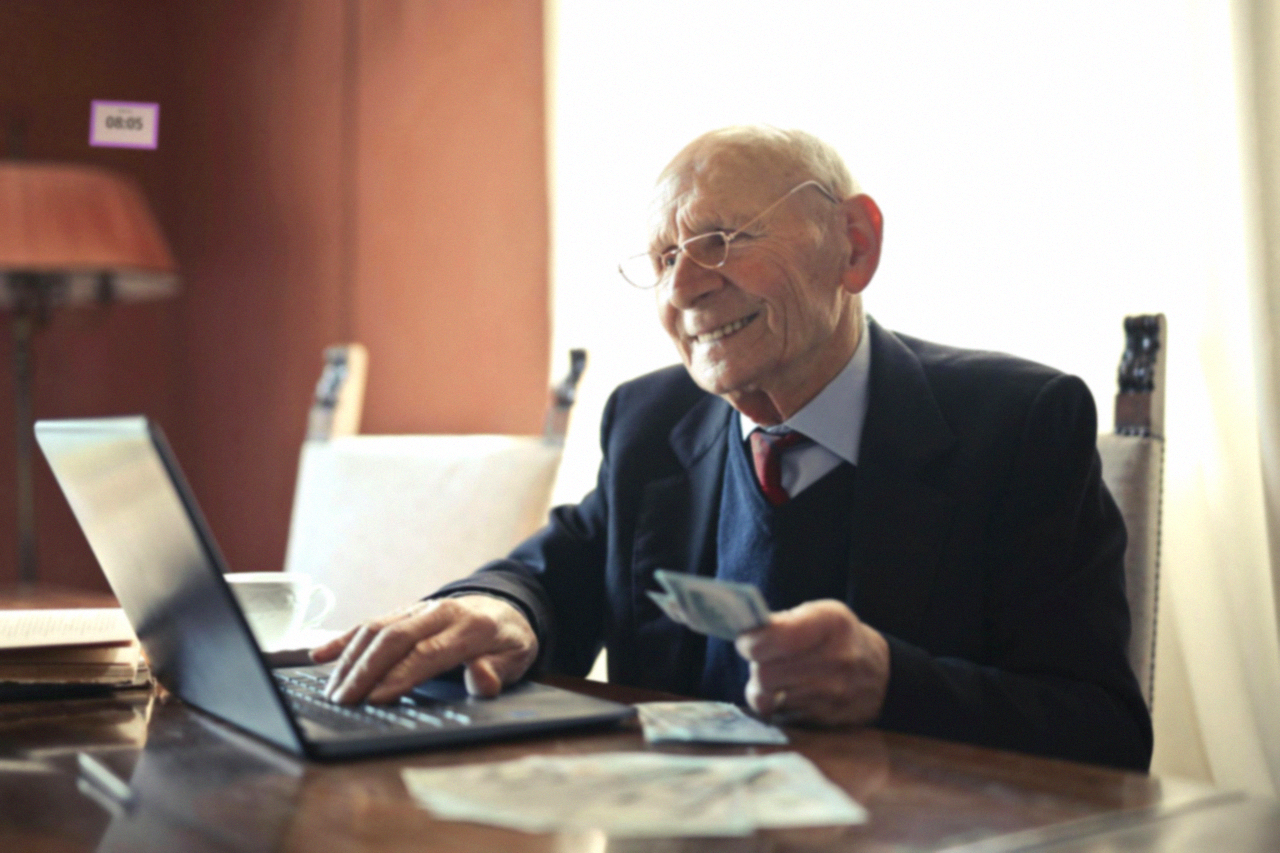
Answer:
{"hour": 8, "minute": 5}
